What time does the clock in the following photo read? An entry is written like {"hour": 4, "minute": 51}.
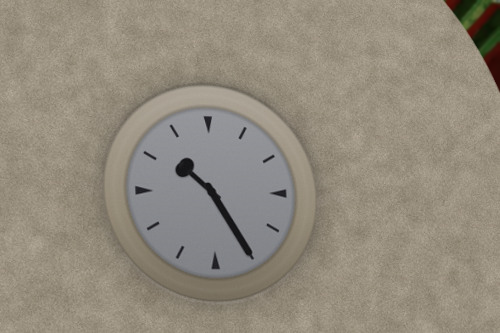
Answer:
{"hour": 10, "minute": 25}
